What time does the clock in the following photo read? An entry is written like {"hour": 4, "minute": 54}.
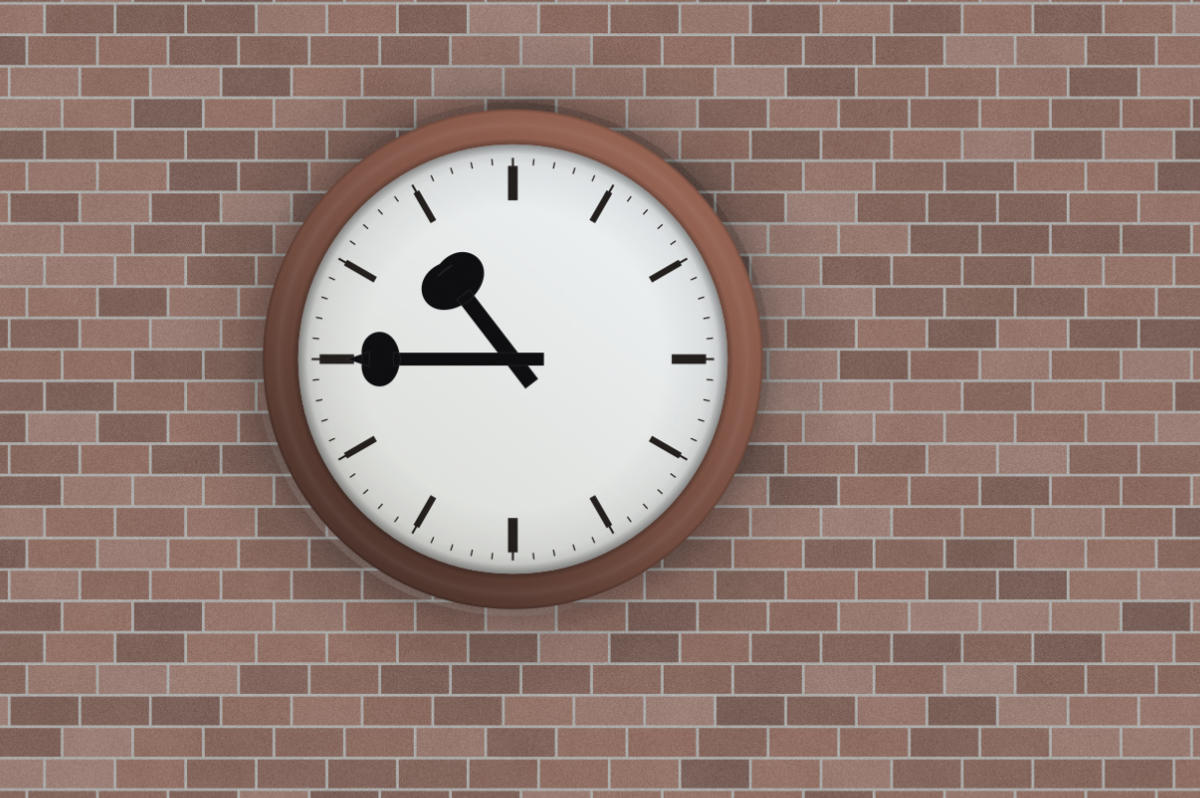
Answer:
{"hour": 10, "minute": 45}
